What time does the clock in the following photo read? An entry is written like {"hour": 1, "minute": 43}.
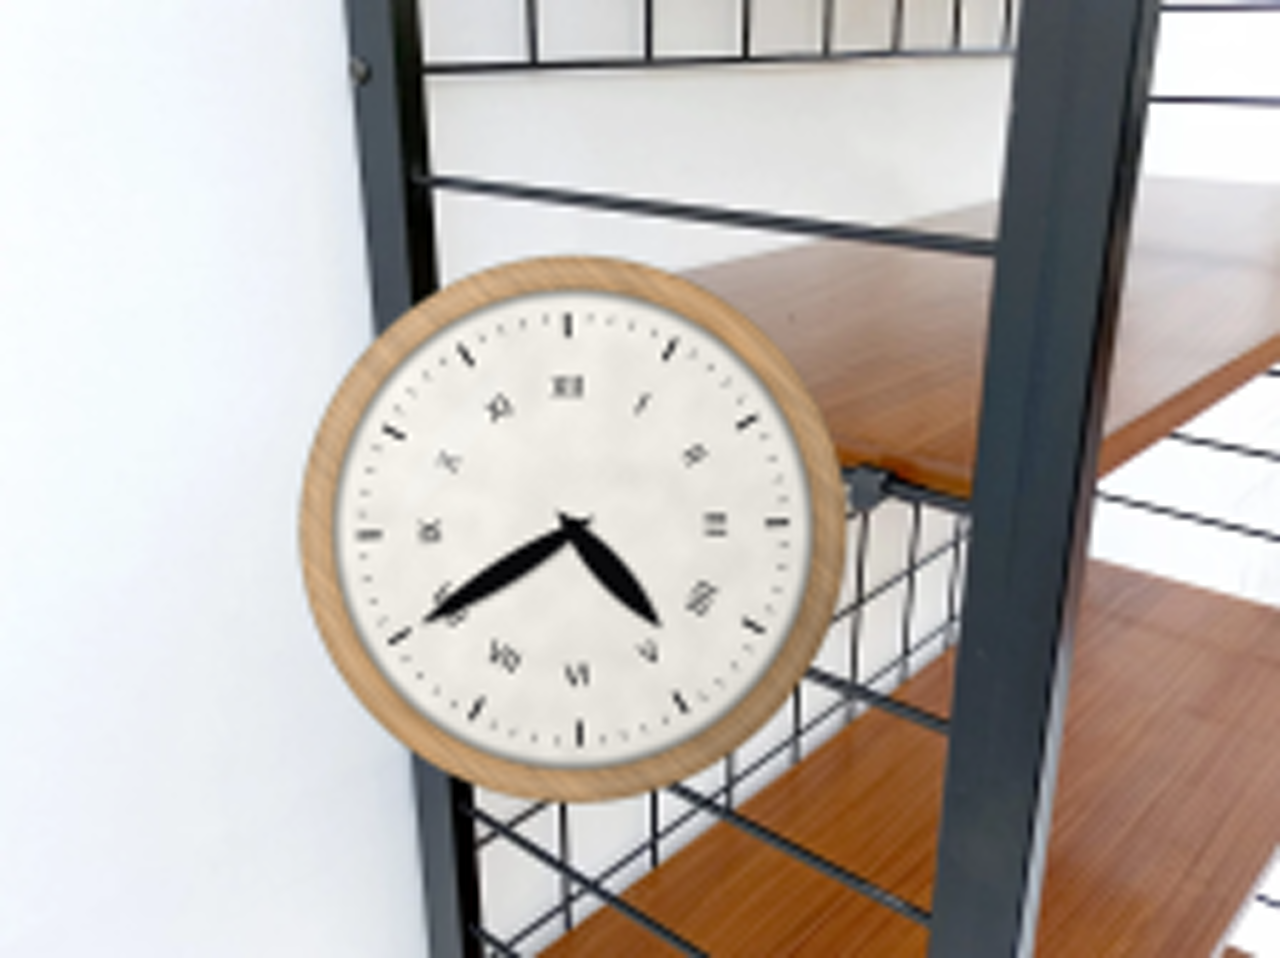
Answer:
{"hour": 4, "minute": 40}
